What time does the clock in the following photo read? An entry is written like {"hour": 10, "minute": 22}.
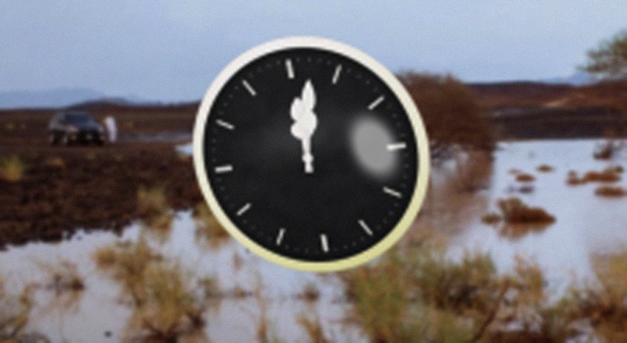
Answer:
{"hour": 12, "minute": 2}
